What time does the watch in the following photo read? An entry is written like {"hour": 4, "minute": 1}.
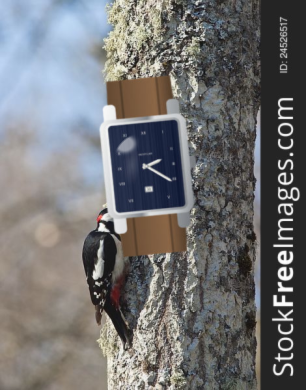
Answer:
{"hour": 2, "minute": 21}
